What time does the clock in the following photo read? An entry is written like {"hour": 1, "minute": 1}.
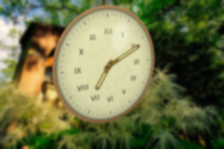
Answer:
{"hour": 7, "minute": 11}
